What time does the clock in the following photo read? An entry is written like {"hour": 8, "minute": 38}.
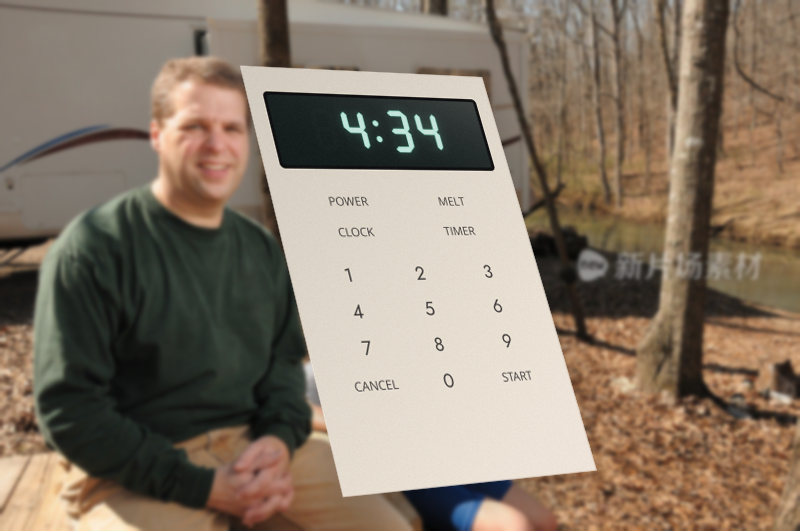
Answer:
{"hour": 4, "minute": 34}
